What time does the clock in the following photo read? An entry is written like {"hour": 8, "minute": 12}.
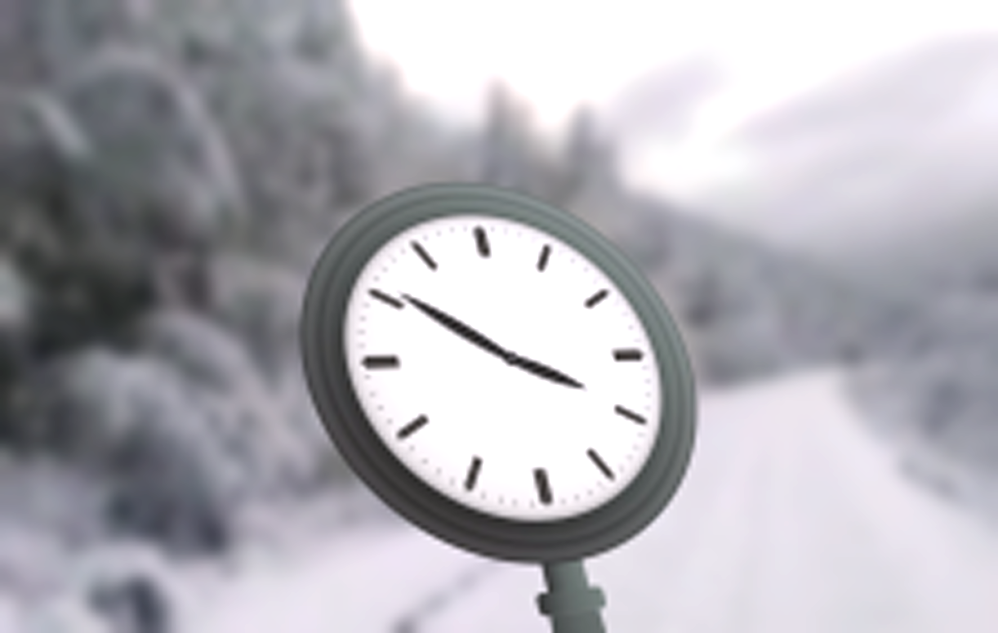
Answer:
{"hour": 3, "minute": 51}
